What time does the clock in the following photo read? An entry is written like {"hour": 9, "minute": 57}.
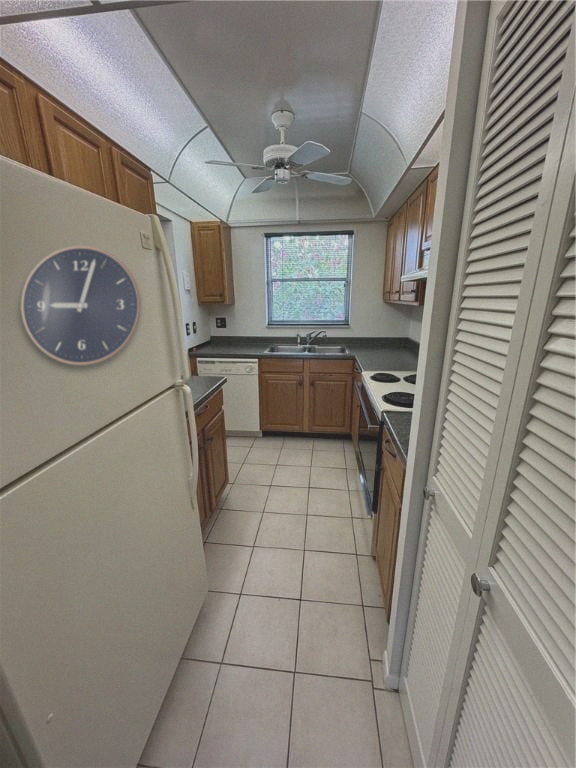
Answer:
{"hour": 9, "minute": 3}
